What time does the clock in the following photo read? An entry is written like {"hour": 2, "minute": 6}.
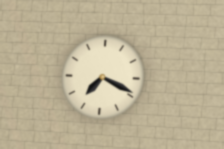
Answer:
{"hour": 7, "minute": 19}
